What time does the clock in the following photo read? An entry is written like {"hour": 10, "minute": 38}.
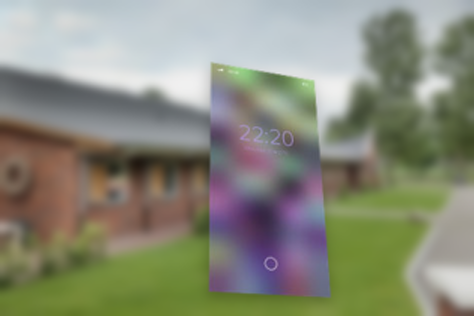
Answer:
{"hour": 22, "minute": 20}
